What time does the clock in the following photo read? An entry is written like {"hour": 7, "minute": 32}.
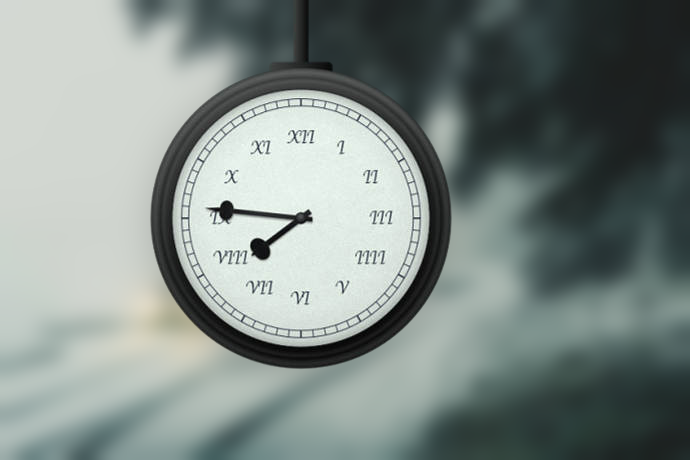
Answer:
{"hour": 7, "minute": 46}
